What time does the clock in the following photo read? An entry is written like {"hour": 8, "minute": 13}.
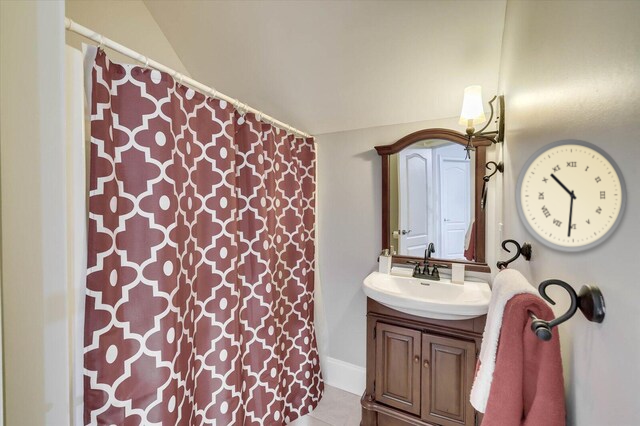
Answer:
{"hour": 10, "minute": 31}
